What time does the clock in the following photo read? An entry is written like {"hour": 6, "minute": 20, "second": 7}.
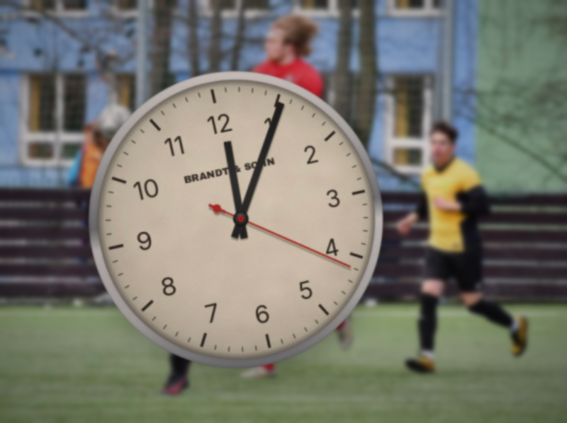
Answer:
{"hour": 12, "minute": 5, "second": 21}
